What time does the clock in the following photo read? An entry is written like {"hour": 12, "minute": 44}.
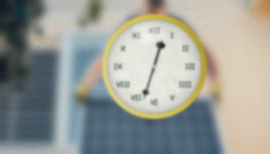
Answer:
{"hour": 12, "minute": 33}
